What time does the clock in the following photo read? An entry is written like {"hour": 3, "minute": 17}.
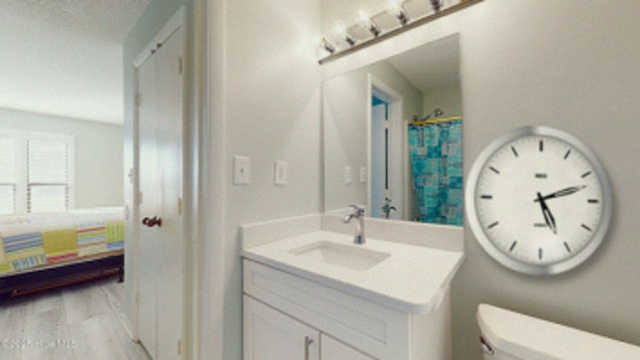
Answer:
{"hour": 5, "minute": 12}
